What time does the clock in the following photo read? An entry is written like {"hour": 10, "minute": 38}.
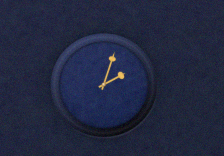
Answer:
{"hour": 2, "minute": 3}
